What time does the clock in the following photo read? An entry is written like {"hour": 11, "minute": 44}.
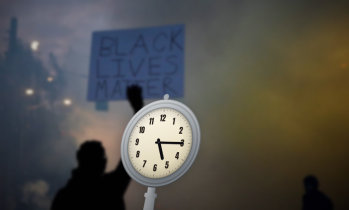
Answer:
{"hour": 5, "minute": 15}
